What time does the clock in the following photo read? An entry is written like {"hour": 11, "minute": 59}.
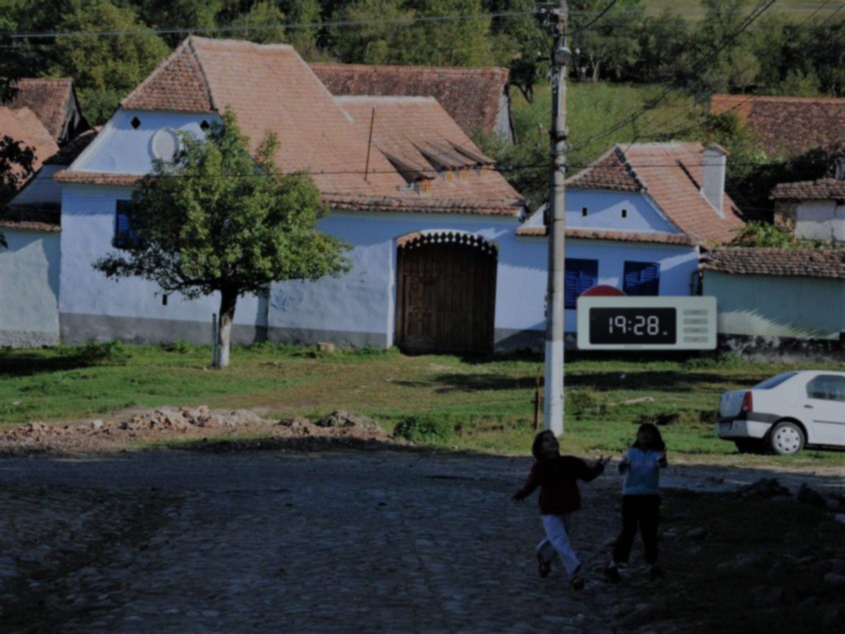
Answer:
{"hour": 19, "minute": 28}
